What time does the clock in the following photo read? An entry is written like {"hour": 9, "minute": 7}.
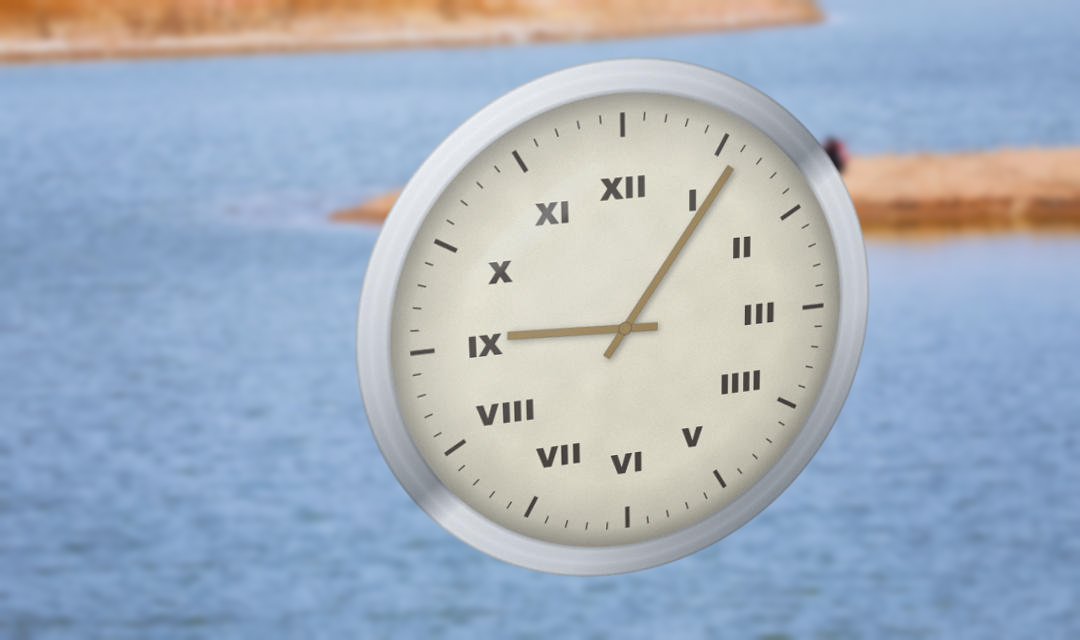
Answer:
{"hour": 9, "minute": 6}
